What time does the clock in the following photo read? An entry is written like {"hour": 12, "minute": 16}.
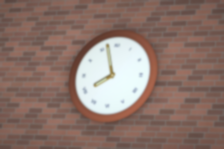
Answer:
{"hour": 7, "minute": 57}
